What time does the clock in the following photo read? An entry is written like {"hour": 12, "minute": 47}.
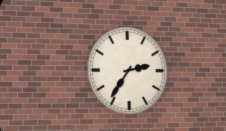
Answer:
{"hour": 2, "minute": 36}
